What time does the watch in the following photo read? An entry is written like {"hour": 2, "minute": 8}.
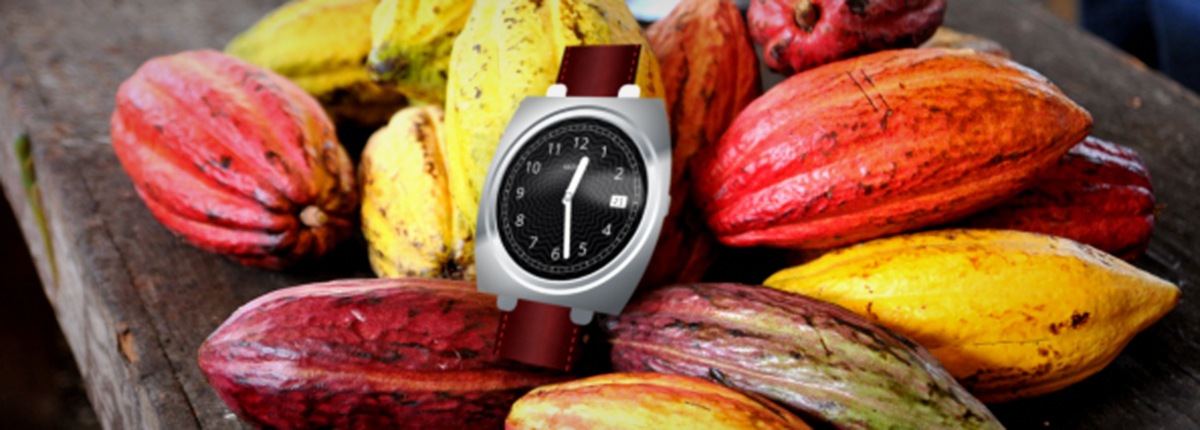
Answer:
{"hour": 12, "minute": 28}
